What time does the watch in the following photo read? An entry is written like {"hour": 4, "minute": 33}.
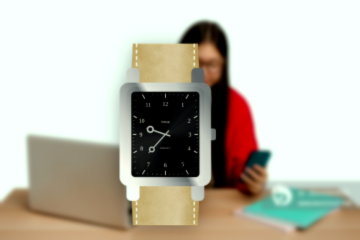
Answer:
{"hour": 9, "minute": 37}
